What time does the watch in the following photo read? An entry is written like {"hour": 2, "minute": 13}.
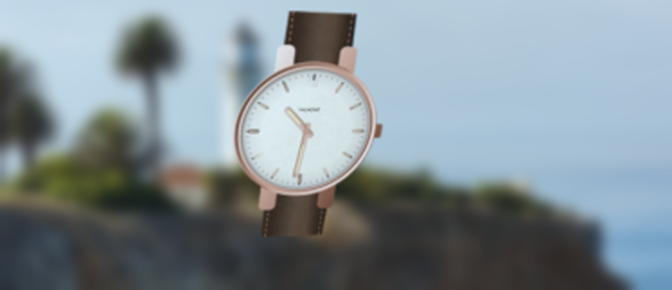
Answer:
{"hour": 10, "minute": 31}
